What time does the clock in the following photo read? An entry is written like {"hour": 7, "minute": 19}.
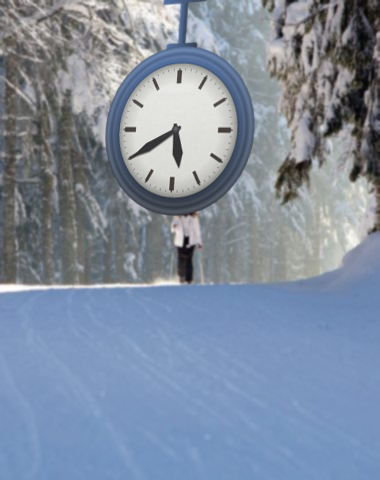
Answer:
{"hour": 5, "minute": 40}
